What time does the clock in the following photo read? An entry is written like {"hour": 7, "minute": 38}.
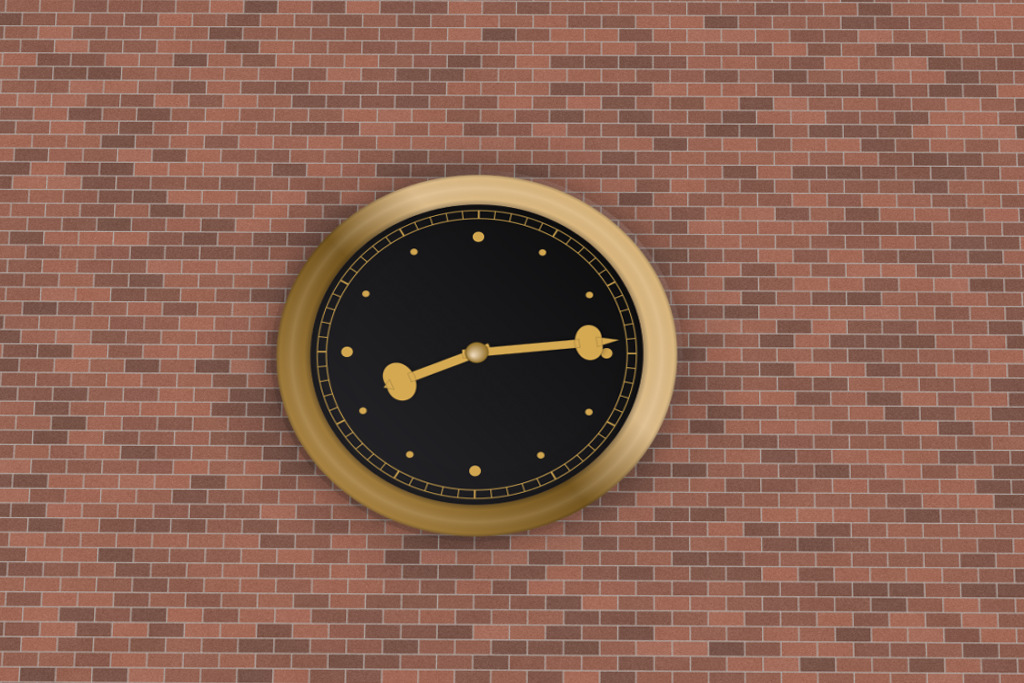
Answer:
{"hour": 8, "minute": 14}
